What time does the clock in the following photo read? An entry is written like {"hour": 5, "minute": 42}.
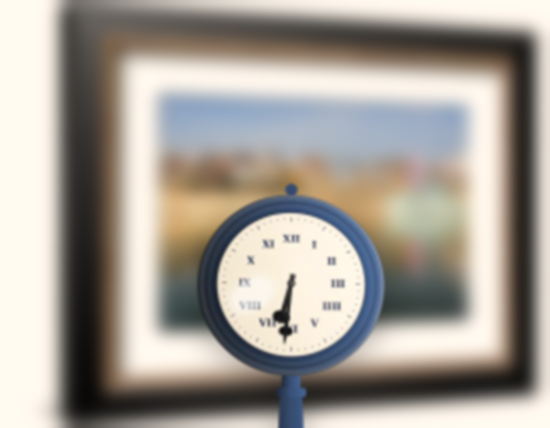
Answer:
{"hour": 6, "minute": 31}
